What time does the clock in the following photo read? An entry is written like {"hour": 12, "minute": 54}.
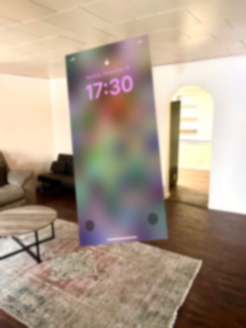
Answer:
{"hour": 17, "minute": 30}
